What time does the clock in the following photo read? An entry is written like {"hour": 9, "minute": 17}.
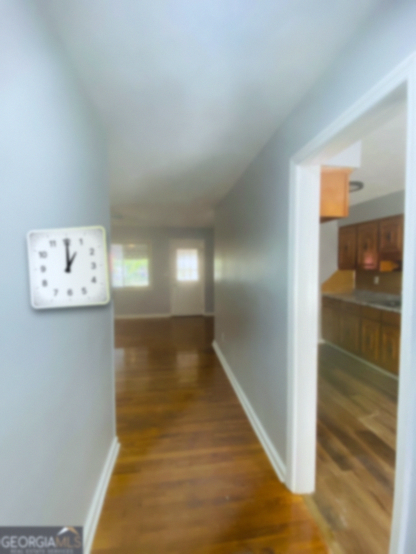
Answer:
{"hour": 1, "minute": 0}
